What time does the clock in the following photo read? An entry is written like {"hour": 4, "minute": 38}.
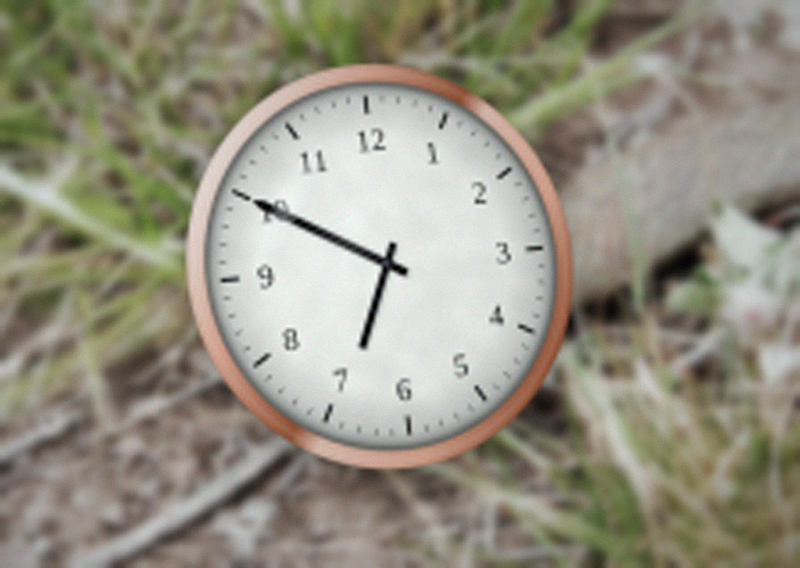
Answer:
{"hour": 6, "minute": 50}
